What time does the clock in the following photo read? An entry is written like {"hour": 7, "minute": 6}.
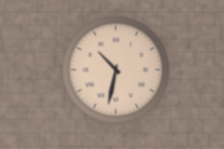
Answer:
{"hour": 10, "minute": 32}
